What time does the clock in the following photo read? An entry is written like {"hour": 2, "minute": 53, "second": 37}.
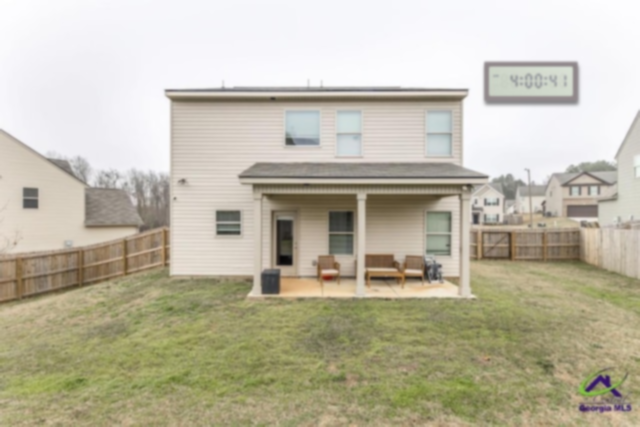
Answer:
{"hour": 4, "minute": 0, "second": 41}
